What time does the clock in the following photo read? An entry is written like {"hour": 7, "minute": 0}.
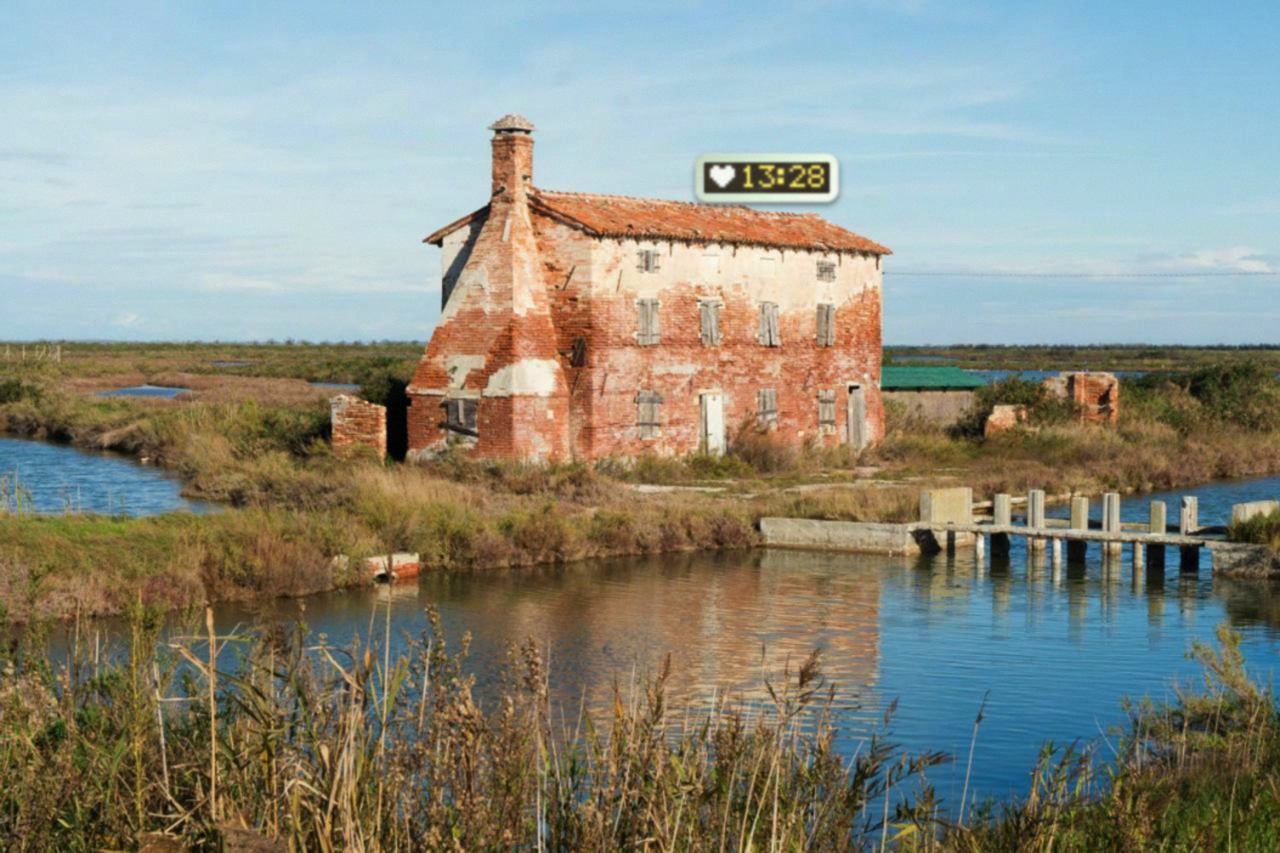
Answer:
{"hour": 13, "minute": 28}
